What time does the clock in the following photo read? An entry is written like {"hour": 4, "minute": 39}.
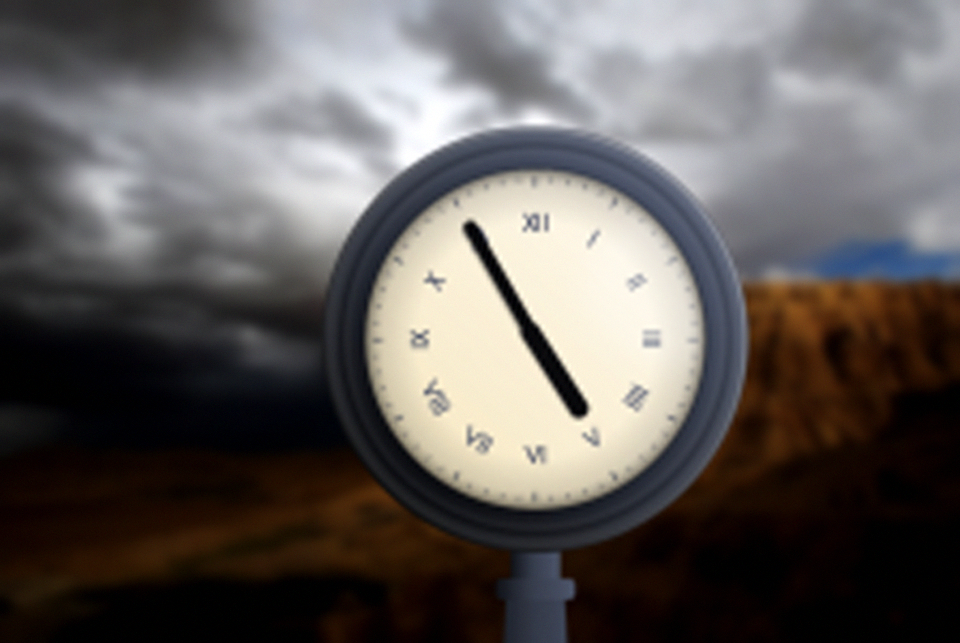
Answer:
{"hour": 4, "minute": 55}
